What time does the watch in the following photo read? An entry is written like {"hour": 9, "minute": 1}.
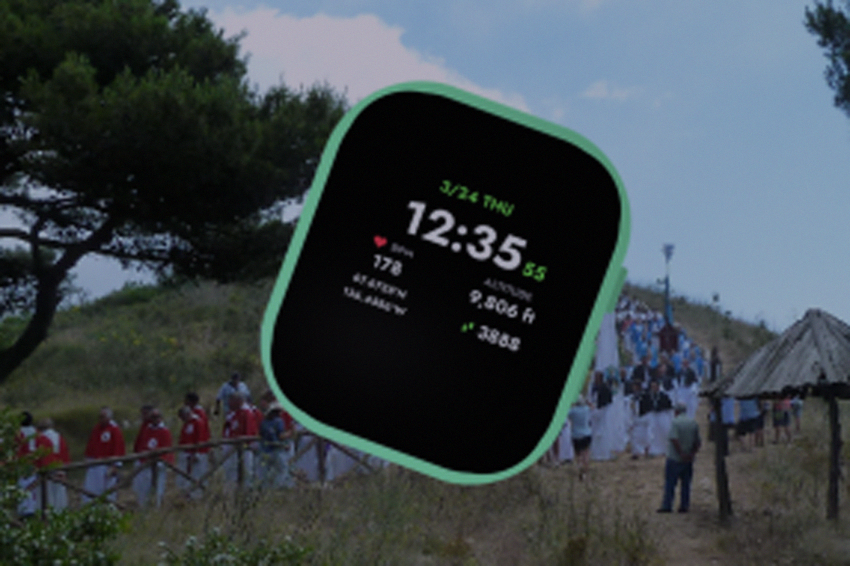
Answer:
{"hour": 12, "minute": 35}
